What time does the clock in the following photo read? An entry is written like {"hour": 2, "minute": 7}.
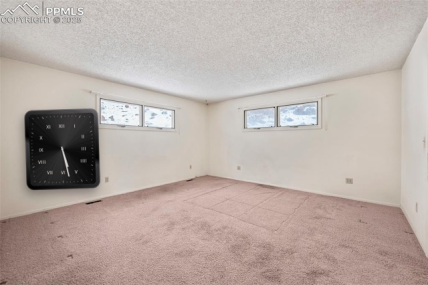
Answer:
{"hour": 5, "minute": 28}
